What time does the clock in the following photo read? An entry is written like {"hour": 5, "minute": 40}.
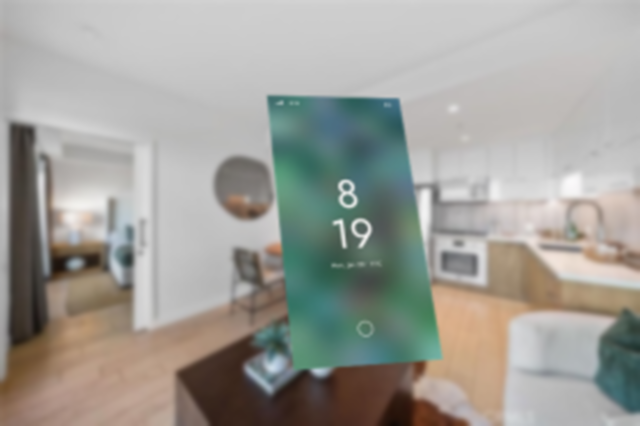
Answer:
{"hour": 8, "minute": 19}
